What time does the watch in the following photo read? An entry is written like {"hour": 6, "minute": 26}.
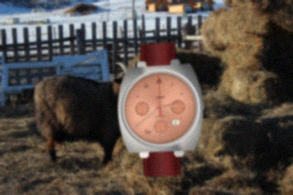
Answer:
{"hour": 2, "minute": 39}
